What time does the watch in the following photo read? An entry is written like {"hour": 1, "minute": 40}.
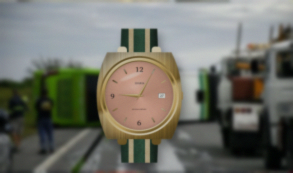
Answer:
{"hour": 9, "minute": 5}
